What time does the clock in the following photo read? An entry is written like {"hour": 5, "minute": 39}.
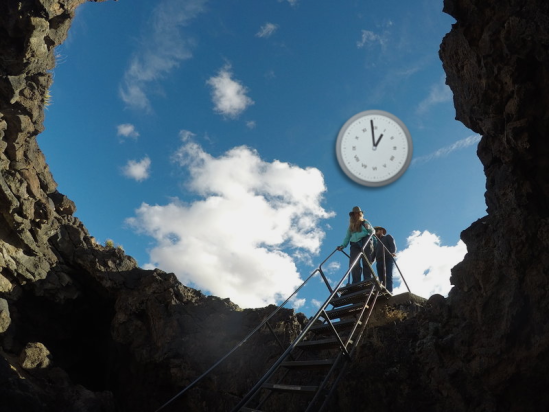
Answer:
{"hour": 12, "minute": 59}
